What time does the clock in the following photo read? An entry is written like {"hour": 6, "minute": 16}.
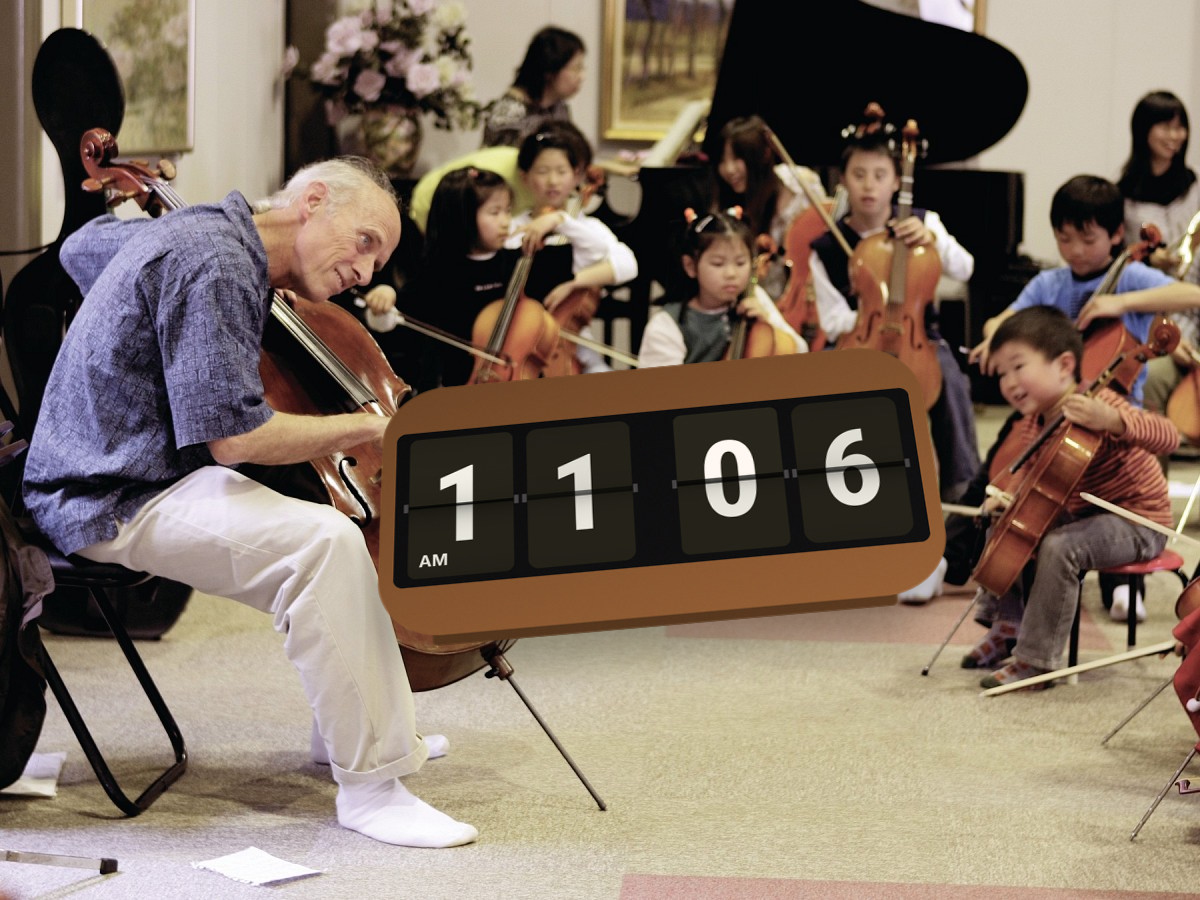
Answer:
{"hour": 11, "minute": 6}
